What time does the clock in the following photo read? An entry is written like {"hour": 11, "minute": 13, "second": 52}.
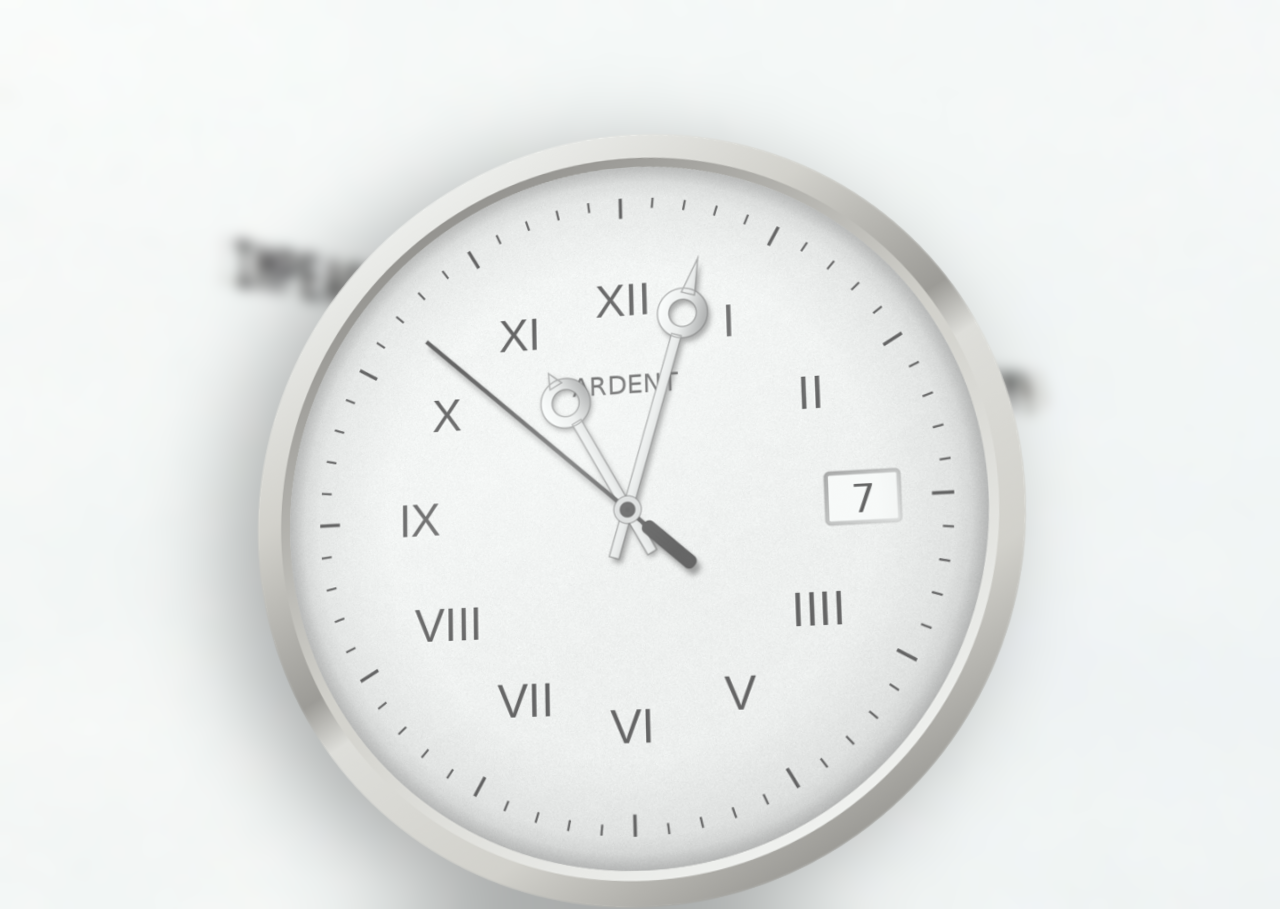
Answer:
{"hour": 11, "minute": 2, "second": 52}
